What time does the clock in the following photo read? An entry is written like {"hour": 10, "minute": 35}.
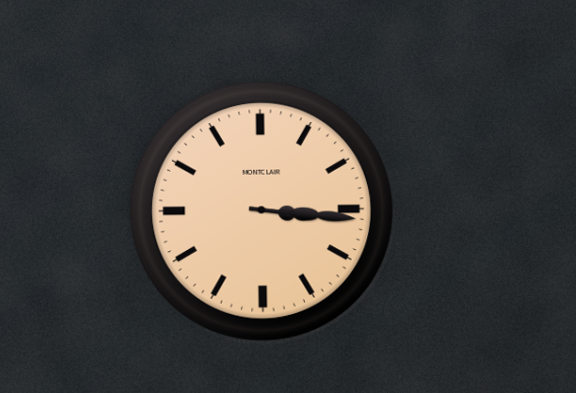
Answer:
{"hour": 3, "minute": 16}
